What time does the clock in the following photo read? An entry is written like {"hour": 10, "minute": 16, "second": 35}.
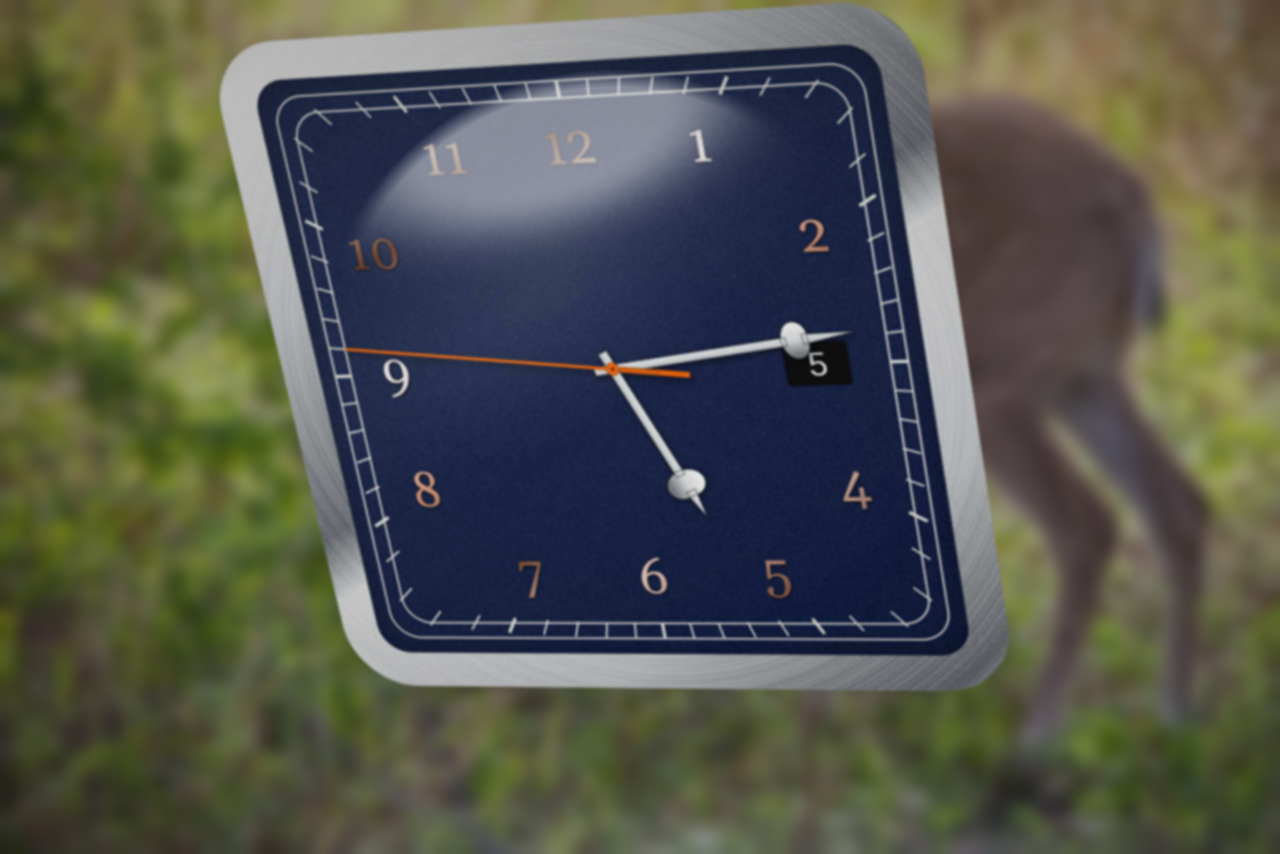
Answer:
{"hour": 5, "minute": 13, "second": 46}
